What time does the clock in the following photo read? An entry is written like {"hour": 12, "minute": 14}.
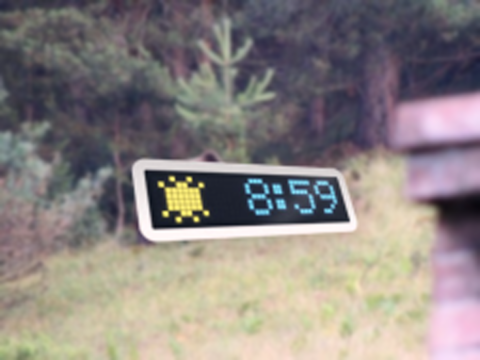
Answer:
{"hour": 8, "minute": 59}
